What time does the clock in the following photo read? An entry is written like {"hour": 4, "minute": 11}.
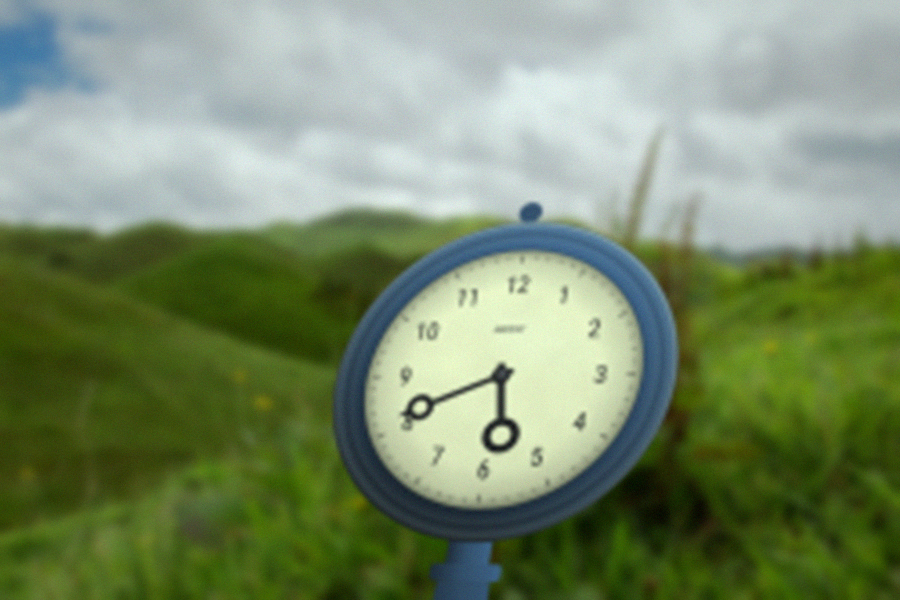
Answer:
{"hour": 5, "minute": 41}
